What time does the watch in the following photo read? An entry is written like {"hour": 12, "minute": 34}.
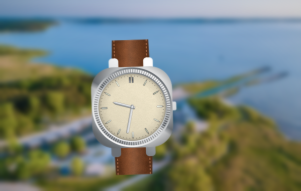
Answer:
{"hour": 9, "minute": 32}
